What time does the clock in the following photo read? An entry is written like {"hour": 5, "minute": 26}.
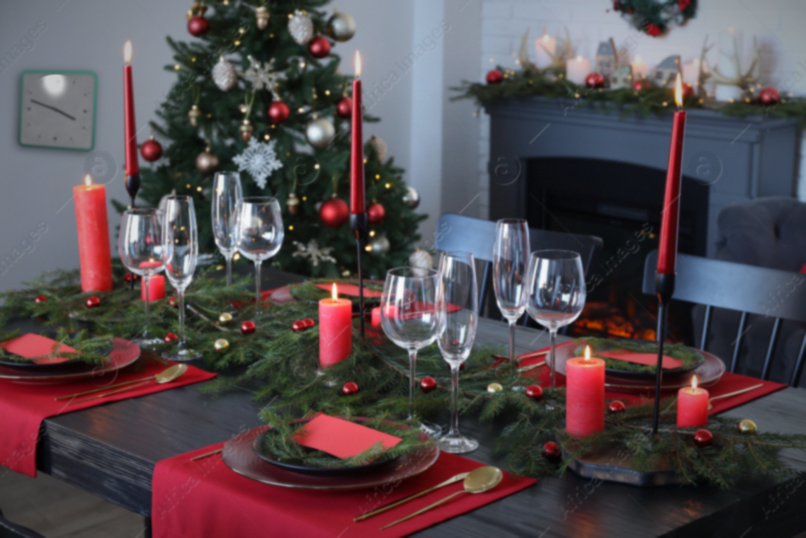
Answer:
{"hour": 3, "minute": 48}
